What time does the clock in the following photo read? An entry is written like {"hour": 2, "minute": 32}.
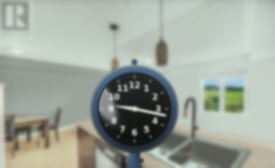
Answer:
{"hour": 9, "minute": 17}
